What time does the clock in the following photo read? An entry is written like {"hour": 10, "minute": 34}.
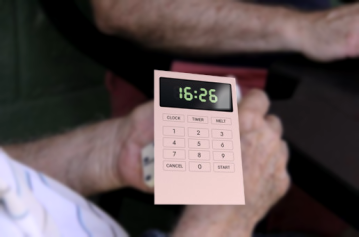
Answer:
{"hour": 16, "minute": 26}
